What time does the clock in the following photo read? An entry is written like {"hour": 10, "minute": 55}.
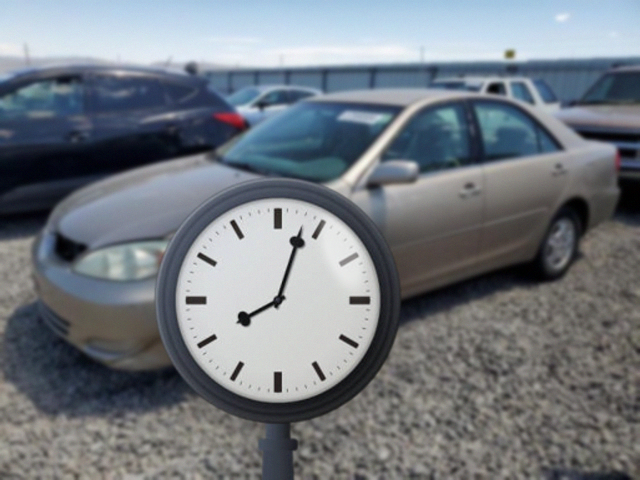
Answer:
{"hour": 8, "minute": 3}
